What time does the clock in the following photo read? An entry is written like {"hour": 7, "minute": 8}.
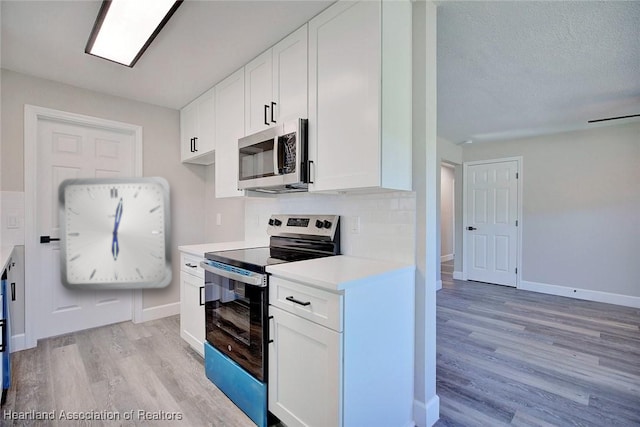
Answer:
{"hour": 6, "minute": 2}
